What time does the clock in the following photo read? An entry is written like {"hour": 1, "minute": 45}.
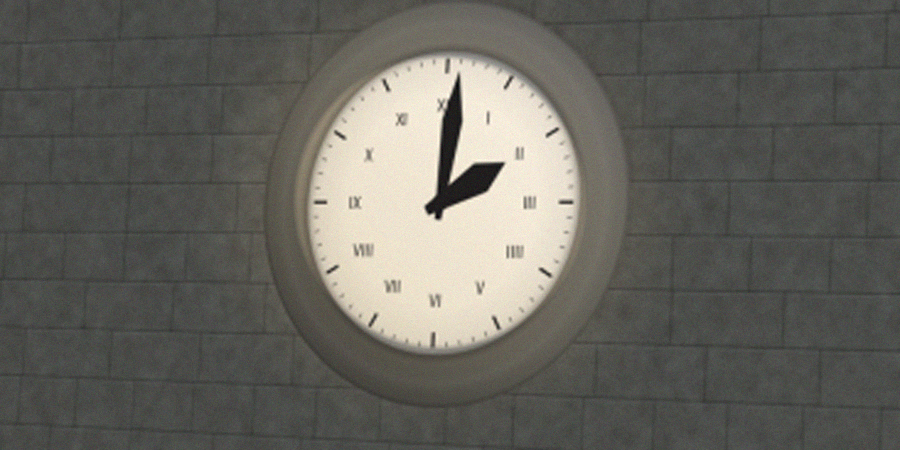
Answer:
{"hour": 2, "minute": 1}
